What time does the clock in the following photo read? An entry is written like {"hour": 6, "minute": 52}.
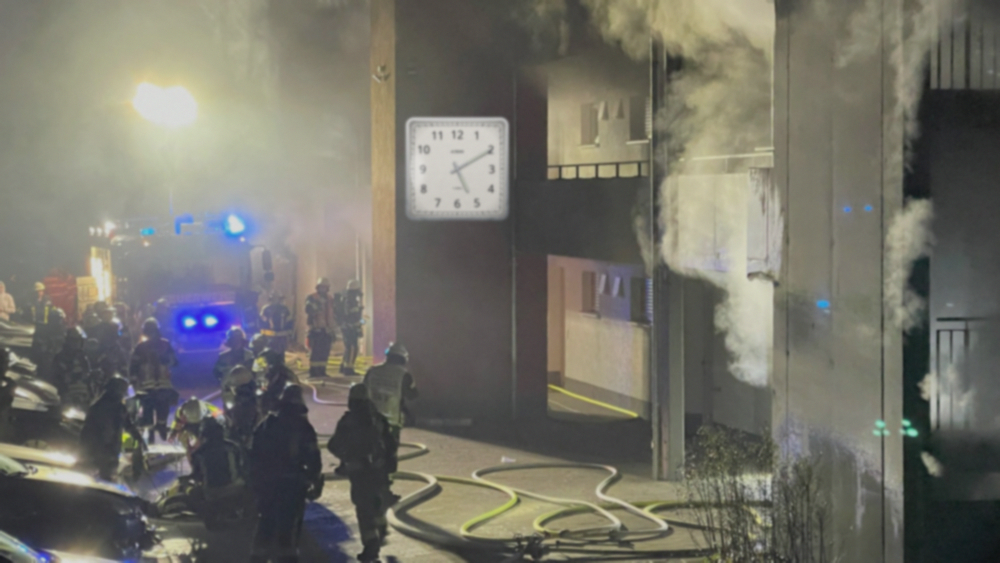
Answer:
{"hour": 5, "minute": 10}
